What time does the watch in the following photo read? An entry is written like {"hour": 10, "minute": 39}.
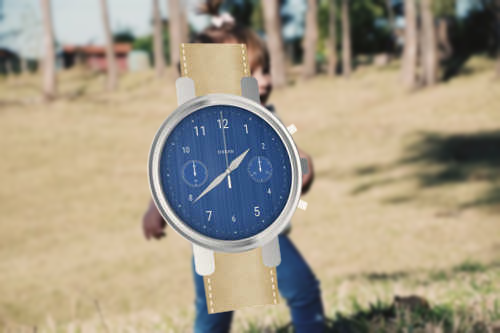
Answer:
{"hour": 1, "minute": 39}
